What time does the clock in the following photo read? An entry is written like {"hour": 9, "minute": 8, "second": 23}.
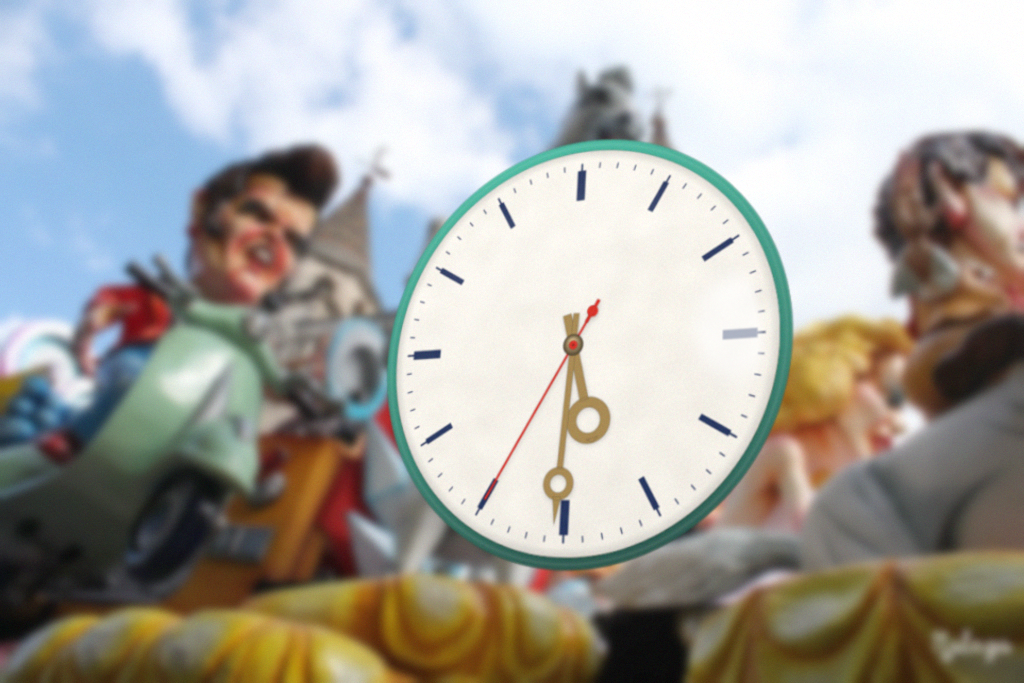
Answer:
{"hour": 5, "minute": 30, "second": 35}
